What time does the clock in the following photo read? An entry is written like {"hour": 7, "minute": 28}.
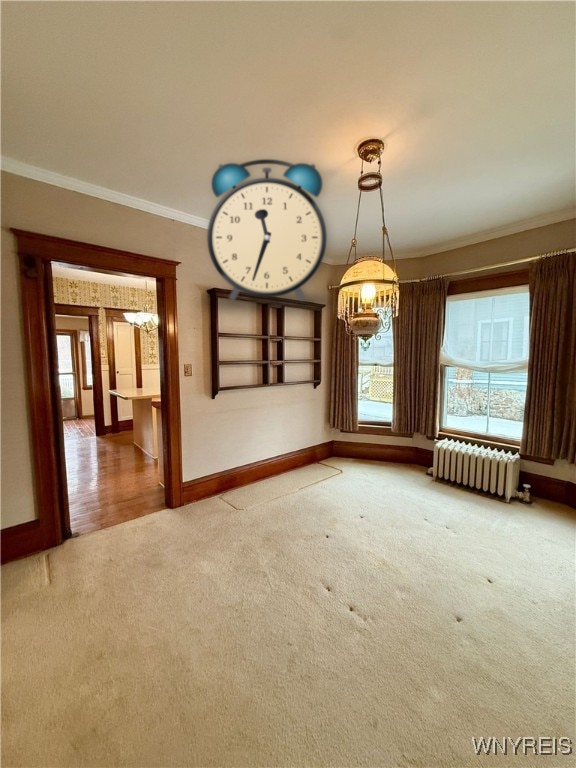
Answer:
{"hour": 11, "minute": 33}
